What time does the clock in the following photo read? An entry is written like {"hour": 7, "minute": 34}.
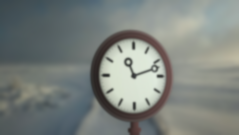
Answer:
{"hour": 11, "minute": 12}
